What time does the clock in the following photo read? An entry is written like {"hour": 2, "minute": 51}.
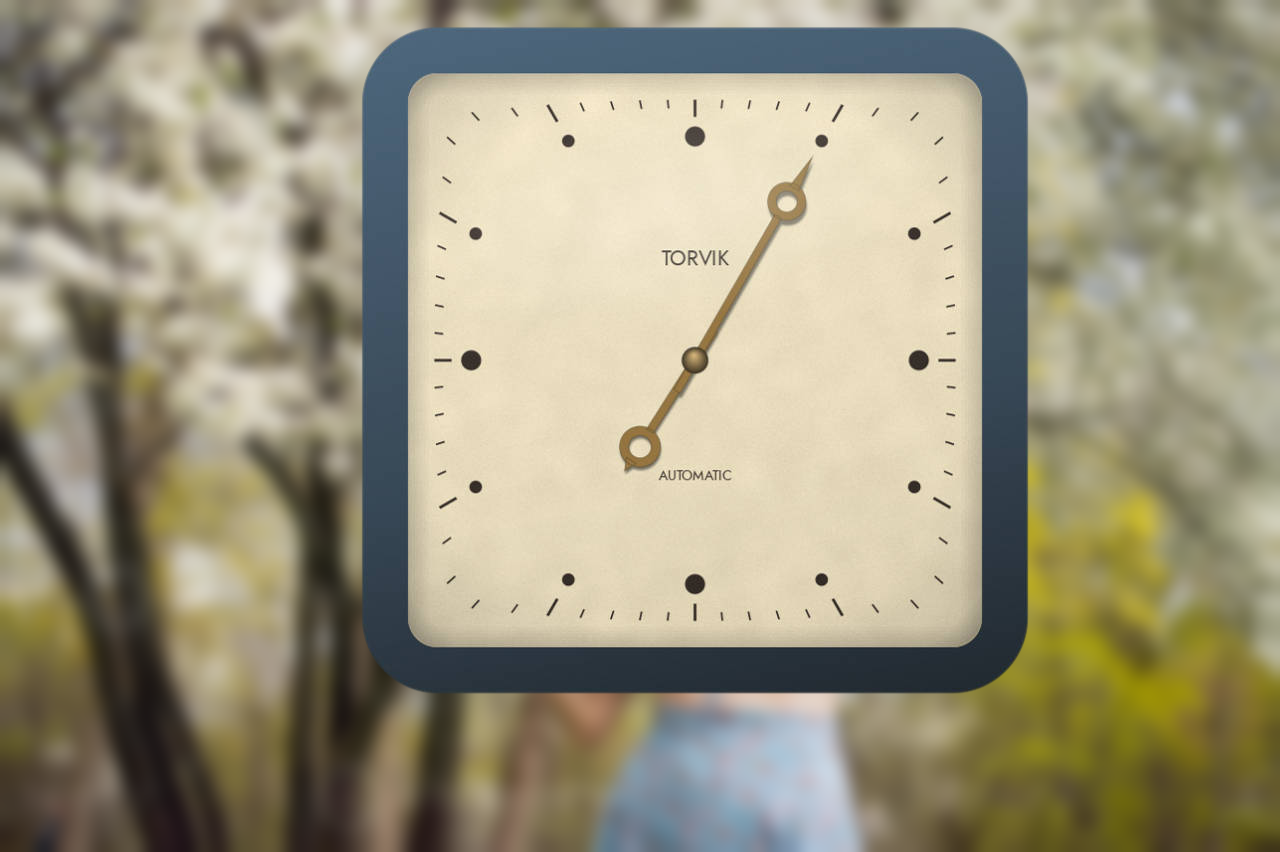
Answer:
{"hour": 7, "minute": 5}
